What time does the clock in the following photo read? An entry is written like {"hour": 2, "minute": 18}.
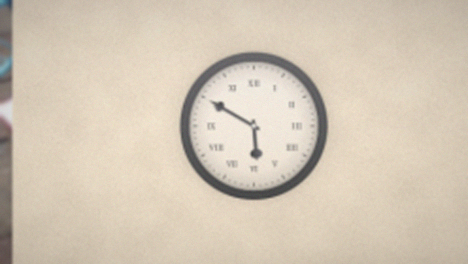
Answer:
{"hour": 5, "minute": 50}
